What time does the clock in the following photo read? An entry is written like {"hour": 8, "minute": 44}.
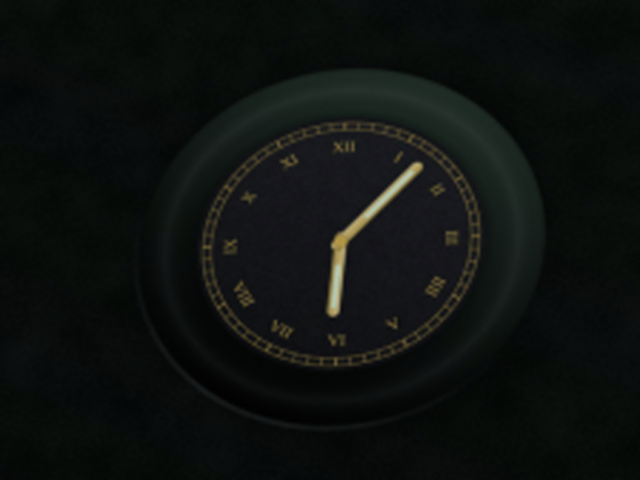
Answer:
{"hour": 6, "minute": 7}
